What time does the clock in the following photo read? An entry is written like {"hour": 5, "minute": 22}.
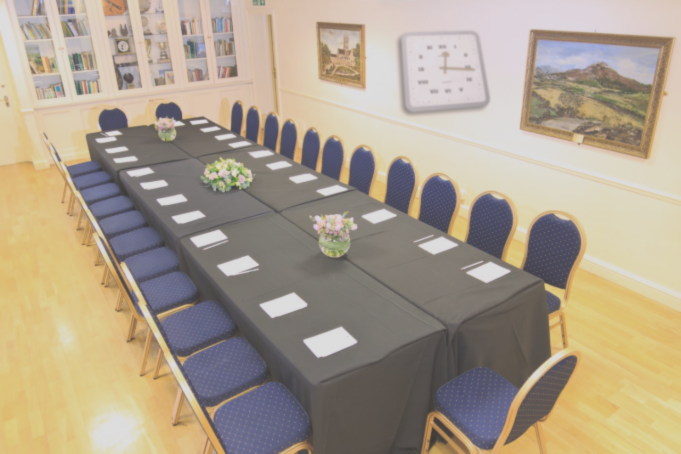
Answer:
{"hour": 12, "minute": 16}
